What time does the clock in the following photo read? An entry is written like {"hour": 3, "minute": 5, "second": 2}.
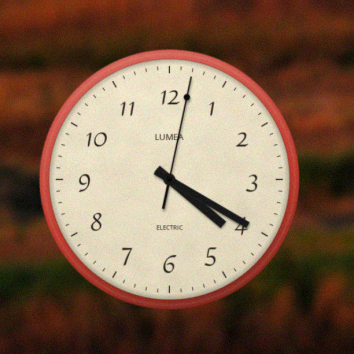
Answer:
{"hour": 4, "minute": 20, "second": 2}
